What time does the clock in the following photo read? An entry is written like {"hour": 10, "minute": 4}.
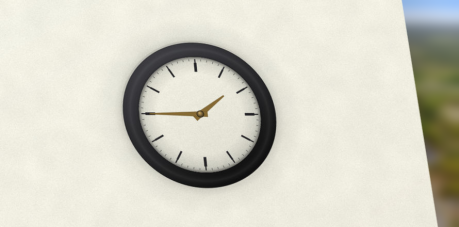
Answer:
{"hour": 1, "minute": 45}
